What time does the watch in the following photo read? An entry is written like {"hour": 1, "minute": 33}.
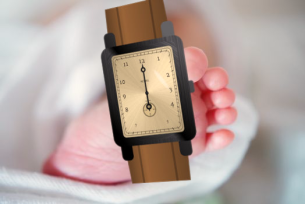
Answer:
{"hour": 6, "minute": 0}
